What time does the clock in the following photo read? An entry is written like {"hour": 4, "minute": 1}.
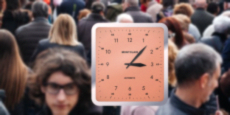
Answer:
{"hour": 3, "minute": 7}
